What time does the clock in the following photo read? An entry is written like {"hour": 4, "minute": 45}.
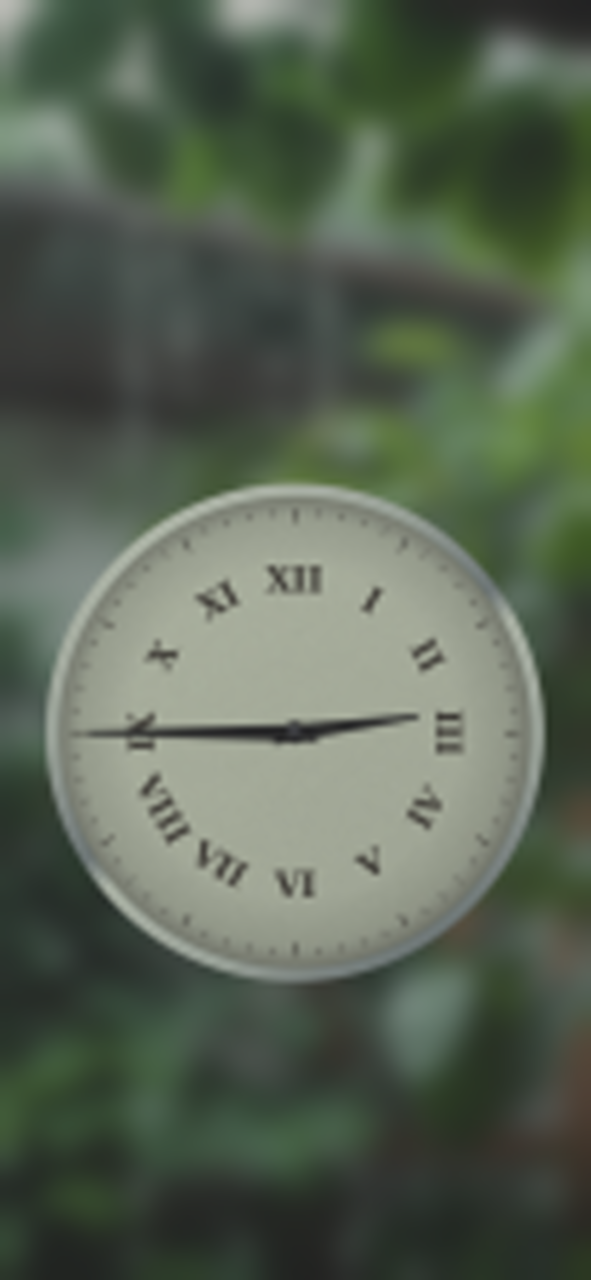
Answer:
{"hour": 2, "minute": 45}
